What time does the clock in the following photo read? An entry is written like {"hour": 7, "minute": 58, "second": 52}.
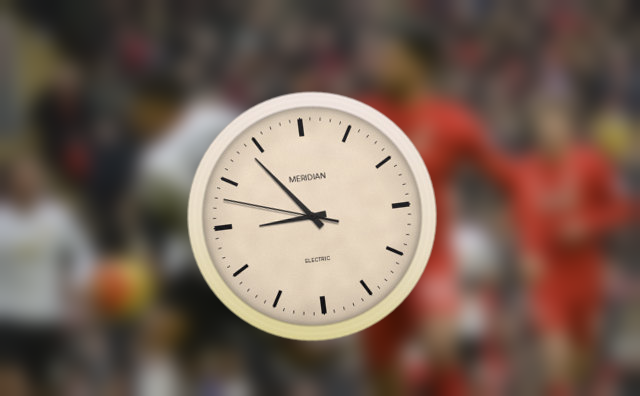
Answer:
{"hour": 8, "minute": 53, "second": 48}
